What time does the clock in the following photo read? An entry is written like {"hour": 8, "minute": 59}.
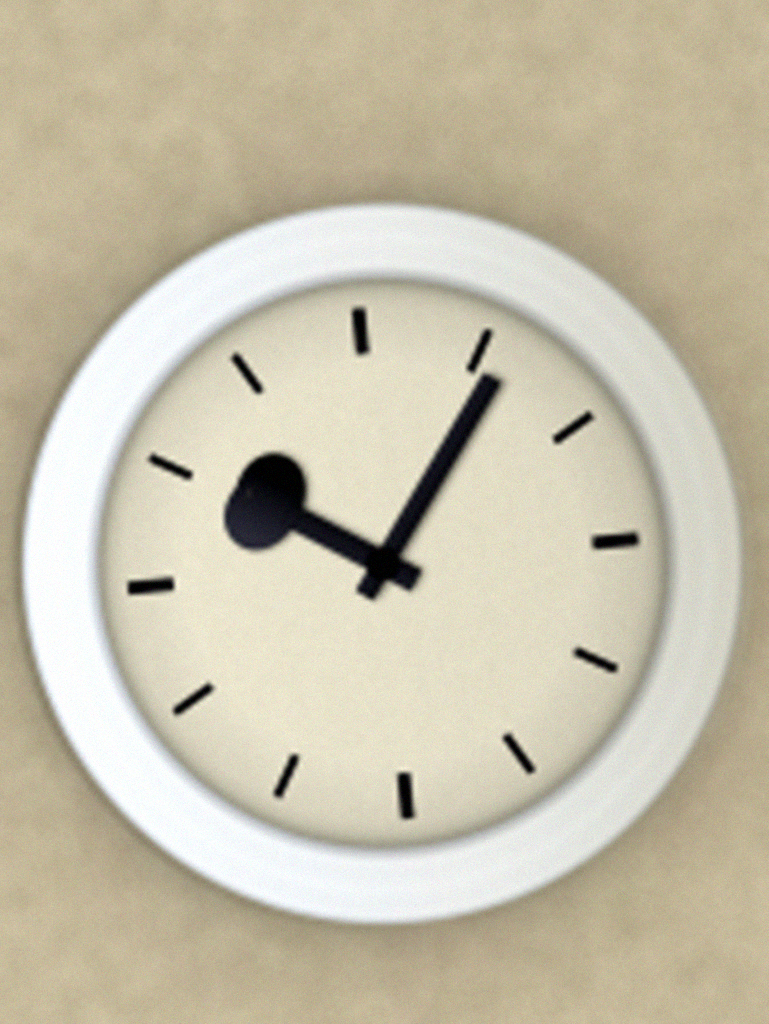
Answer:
{"hour": 10, "minute": 6}
